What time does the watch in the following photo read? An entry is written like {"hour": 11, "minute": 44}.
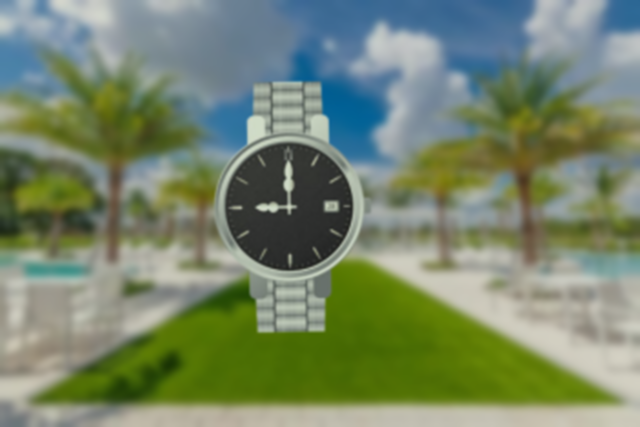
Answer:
{"hour": 9, "minute": 0}
